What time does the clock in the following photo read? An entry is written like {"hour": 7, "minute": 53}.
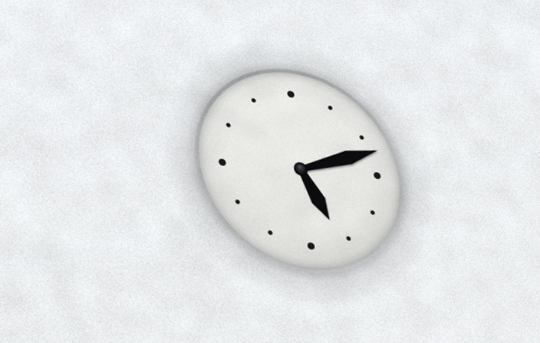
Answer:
{"hour": 5, "minute": 12}
